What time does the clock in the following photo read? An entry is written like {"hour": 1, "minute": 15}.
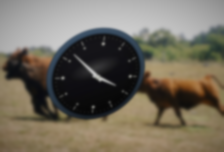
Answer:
{"hour": 3, "minute": 52}
